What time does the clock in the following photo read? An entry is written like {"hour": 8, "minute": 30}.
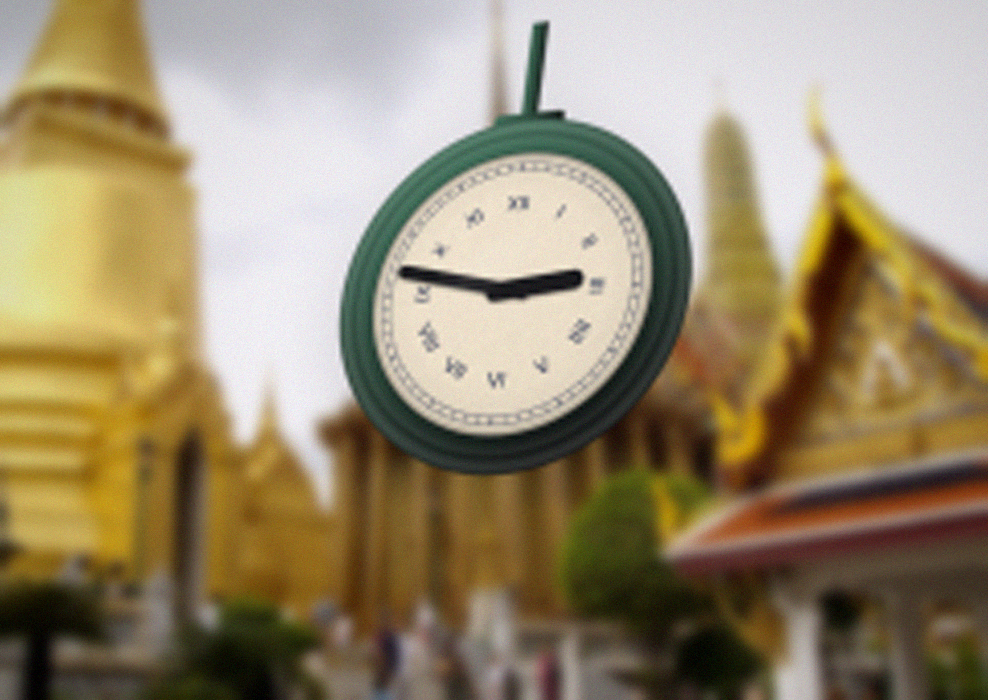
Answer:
{"hour": 2, "minute": 47}
